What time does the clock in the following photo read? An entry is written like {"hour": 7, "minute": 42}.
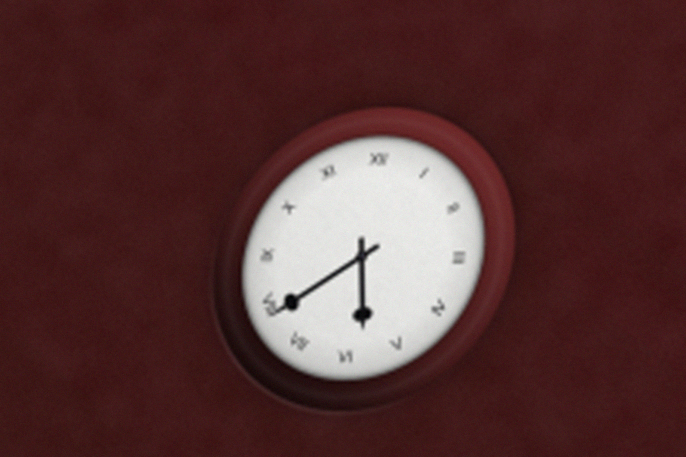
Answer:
{"hour": 5, "minute": 39}
